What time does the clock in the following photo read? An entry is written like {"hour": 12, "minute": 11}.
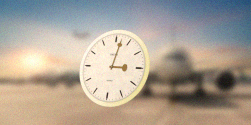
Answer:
{"hour": 3, "minute": 2}
